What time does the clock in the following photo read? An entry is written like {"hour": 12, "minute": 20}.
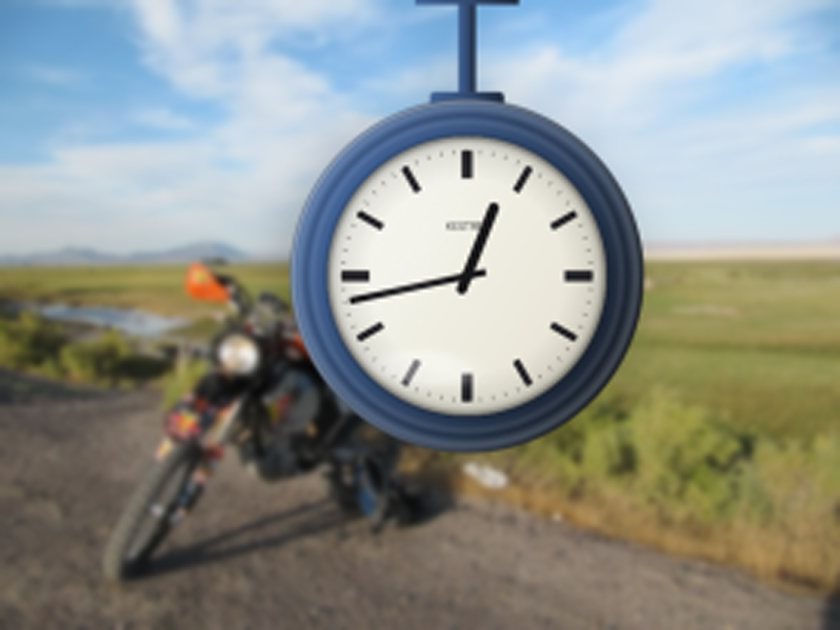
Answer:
{"hour": 12, "minute": 43}
